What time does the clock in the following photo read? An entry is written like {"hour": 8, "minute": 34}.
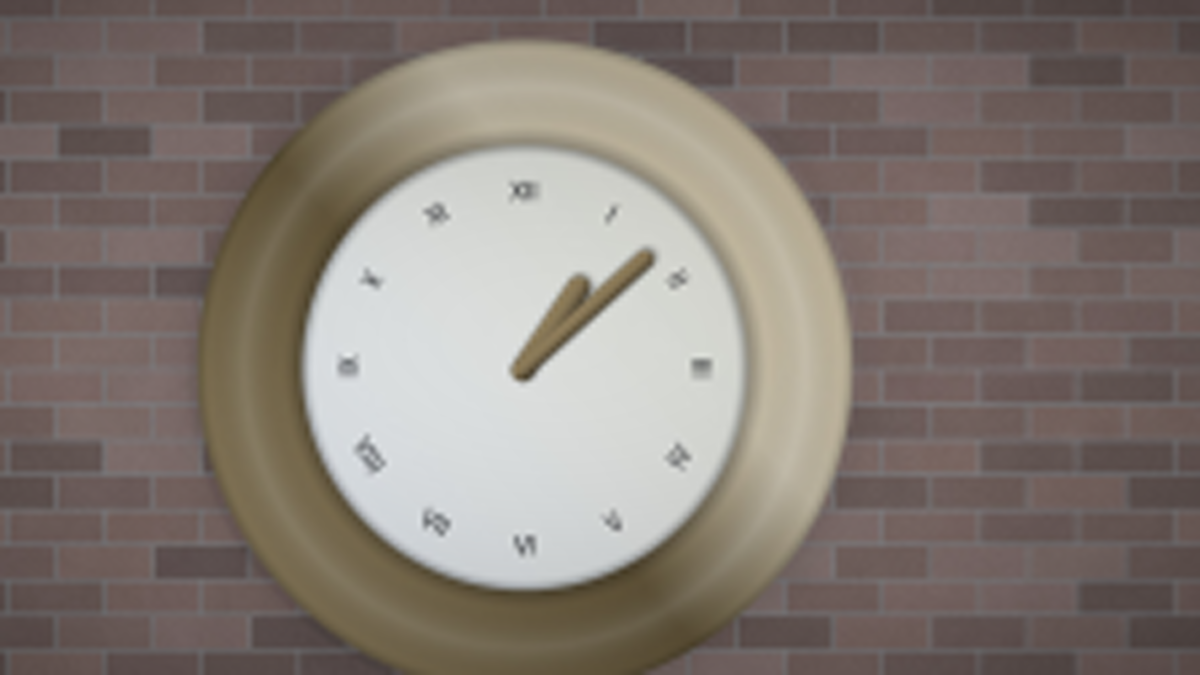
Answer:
{"hour": 1, "minute": 8}
